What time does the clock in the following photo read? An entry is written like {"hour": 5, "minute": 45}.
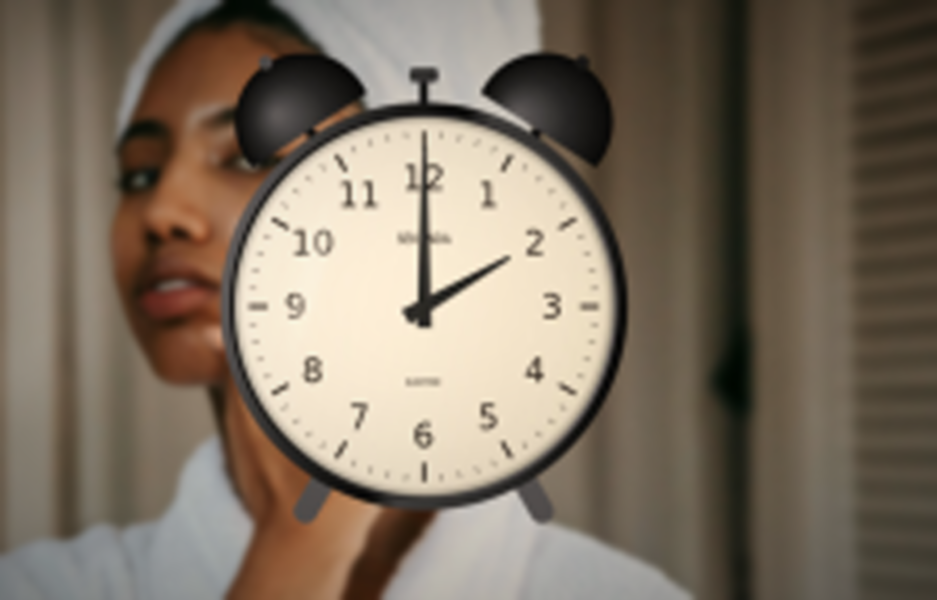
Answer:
{"hour": 2, "minute": 0}
